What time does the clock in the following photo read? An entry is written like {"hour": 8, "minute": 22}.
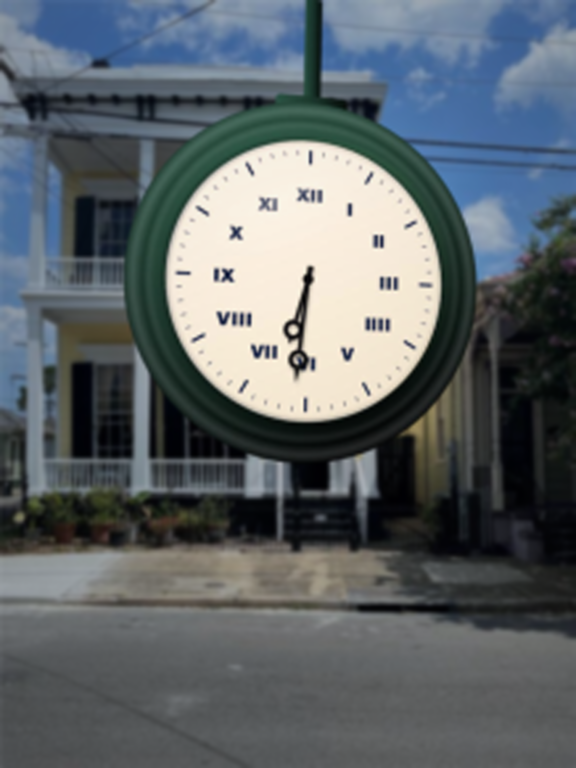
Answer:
{"hour": 6, "minute": 31}
